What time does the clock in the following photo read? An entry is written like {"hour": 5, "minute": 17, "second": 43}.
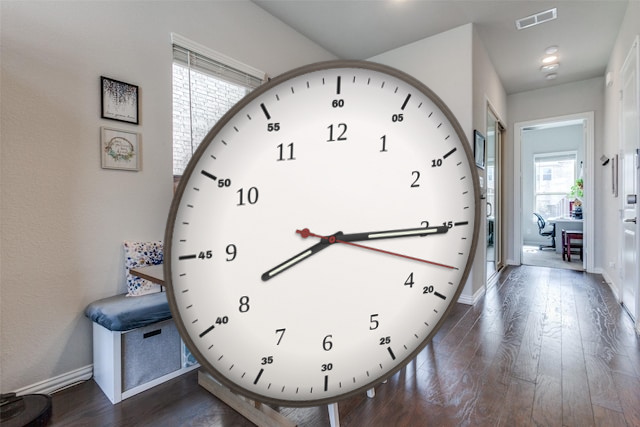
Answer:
{"hour": 8, "minute": 15, "second": 18}
